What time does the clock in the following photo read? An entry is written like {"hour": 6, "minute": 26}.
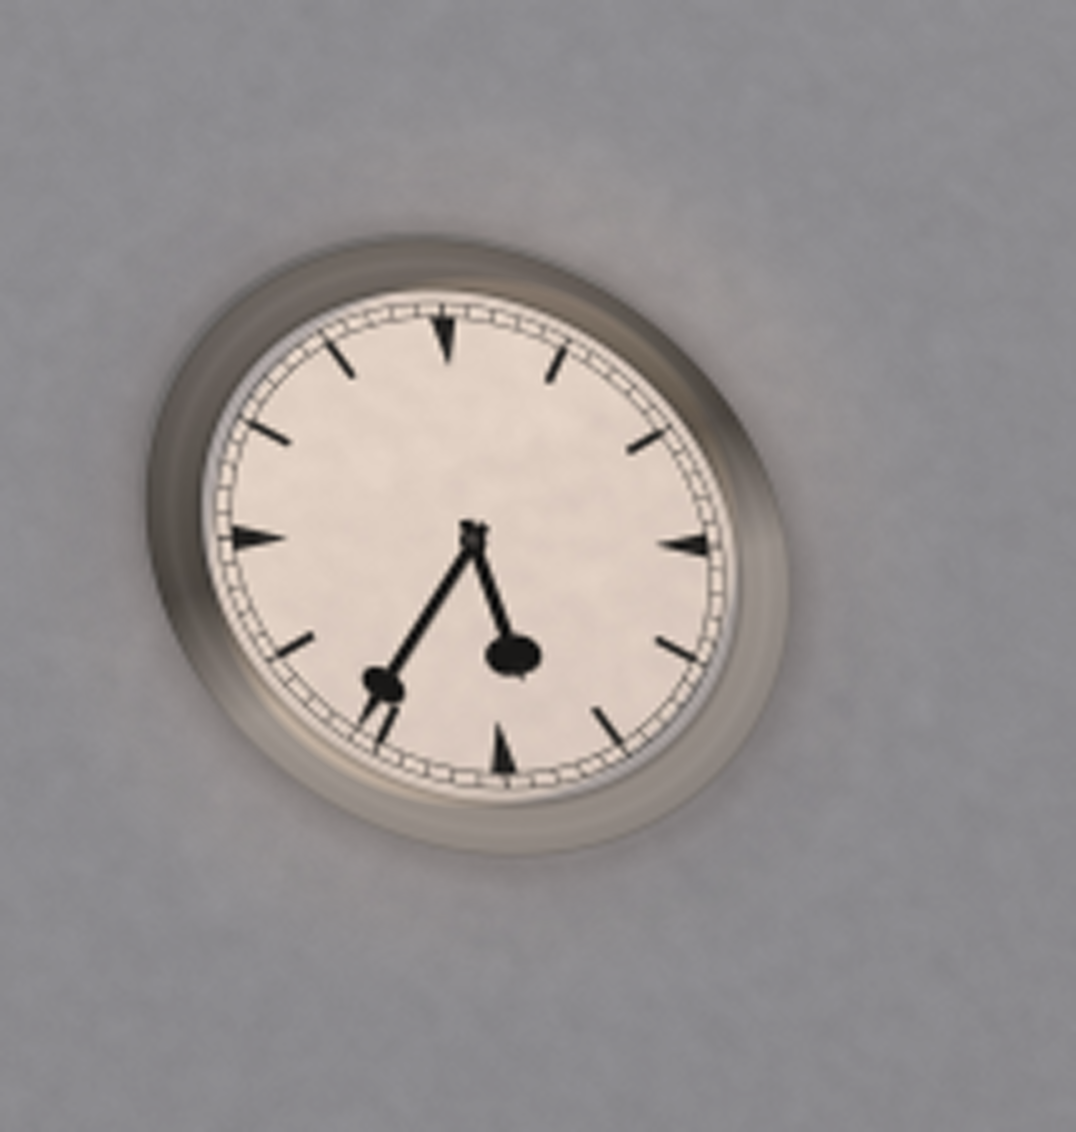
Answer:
{"hour": 5, "minute": 36}
